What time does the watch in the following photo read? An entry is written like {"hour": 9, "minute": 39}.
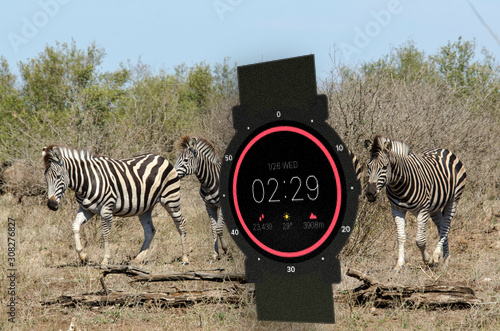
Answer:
{"hour": 2, "minute": 29}
